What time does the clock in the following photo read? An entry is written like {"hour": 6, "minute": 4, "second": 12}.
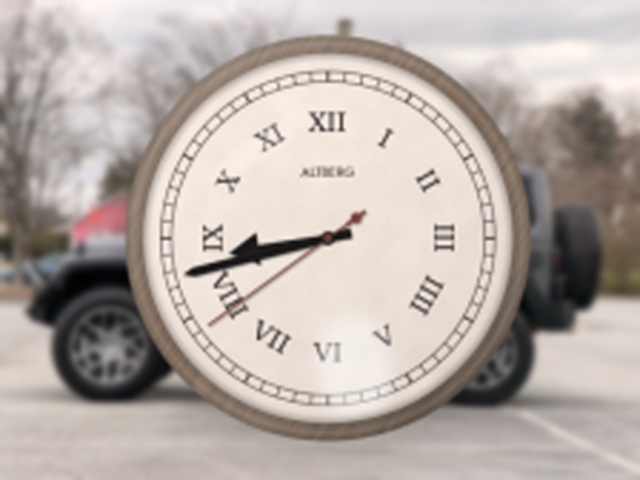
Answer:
{"hour": 8, "minute": 42, "second": 39}
